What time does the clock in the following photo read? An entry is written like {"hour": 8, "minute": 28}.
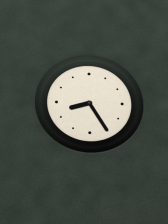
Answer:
{"hour": 8, "minute": 25}
